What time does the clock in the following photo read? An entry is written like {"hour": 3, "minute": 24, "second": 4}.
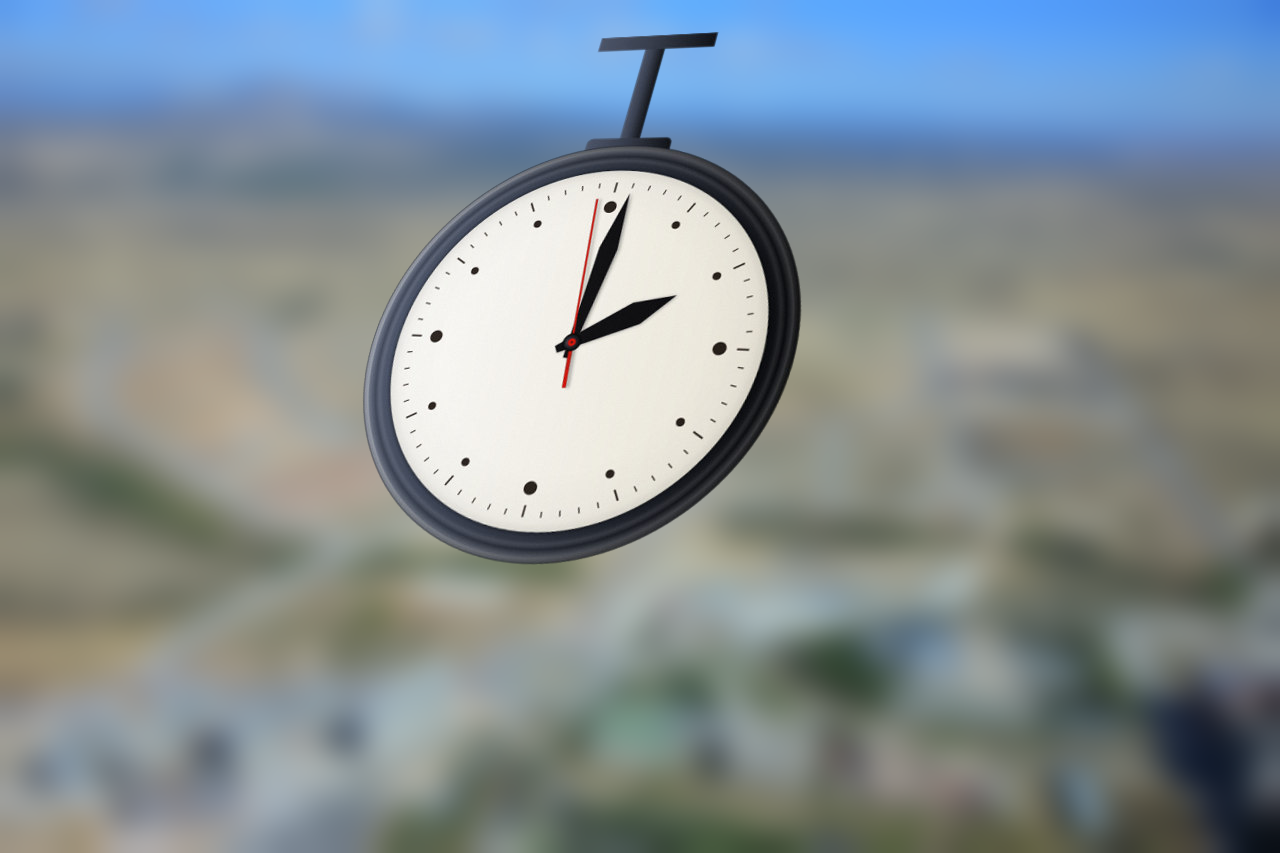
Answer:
{"hour": 2, "minute": 0, "second": 59}
